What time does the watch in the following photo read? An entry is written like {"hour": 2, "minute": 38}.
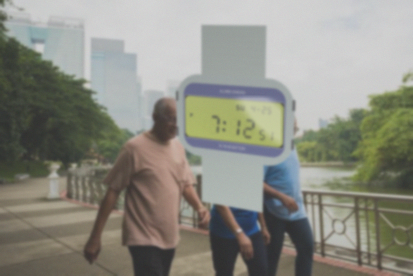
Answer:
{"hour": 7, "minute": 12}
